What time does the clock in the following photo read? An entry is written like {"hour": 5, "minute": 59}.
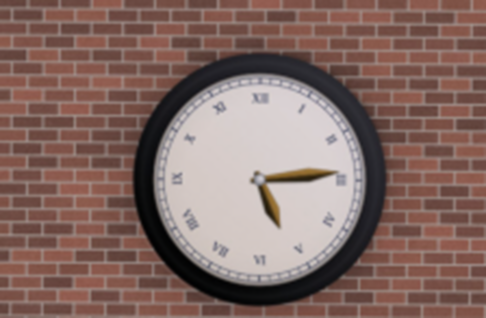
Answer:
{"hour": 5, "minute": 14}
